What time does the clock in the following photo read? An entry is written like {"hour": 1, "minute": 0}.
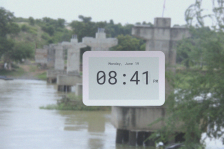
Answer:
{"hour": 8, "minute": 41}
